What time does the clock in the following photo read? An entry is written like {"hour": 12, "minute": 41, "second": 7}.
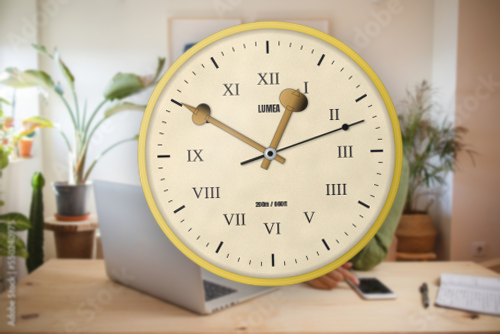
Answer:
{"hour": 12, "minute": 50, "second": 12}
